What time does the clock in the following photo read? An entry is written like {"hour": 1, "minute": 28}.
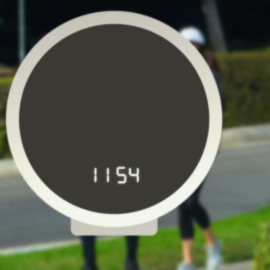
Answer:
{"hour": 11, "minute": 54}
